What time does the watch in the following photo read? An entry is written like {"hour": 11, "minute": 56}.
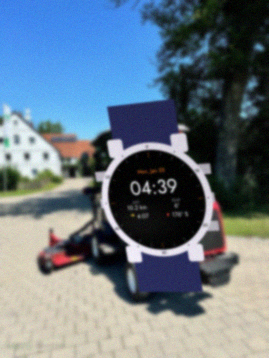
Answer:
{"hour": 4, "minute": 39}
